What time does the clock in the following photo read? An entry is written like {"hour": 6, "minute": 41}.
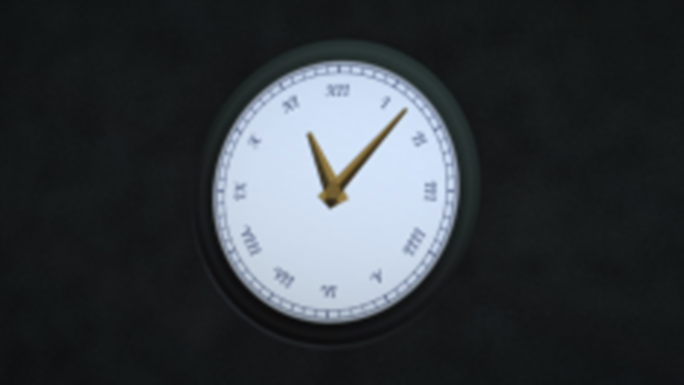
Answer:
{"hour": 11, "minute": 7}
